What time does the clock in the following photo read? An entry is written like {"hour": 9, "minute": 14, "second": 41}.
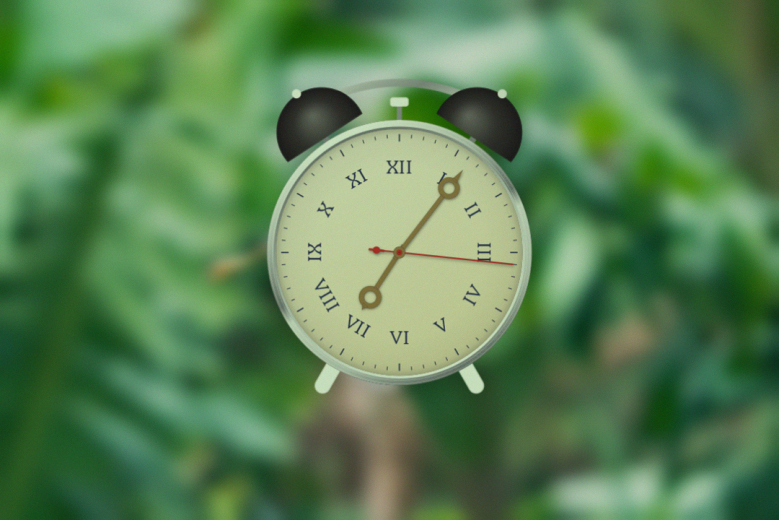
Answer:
{"hour": 7, "minute": 6, "second": 16}
